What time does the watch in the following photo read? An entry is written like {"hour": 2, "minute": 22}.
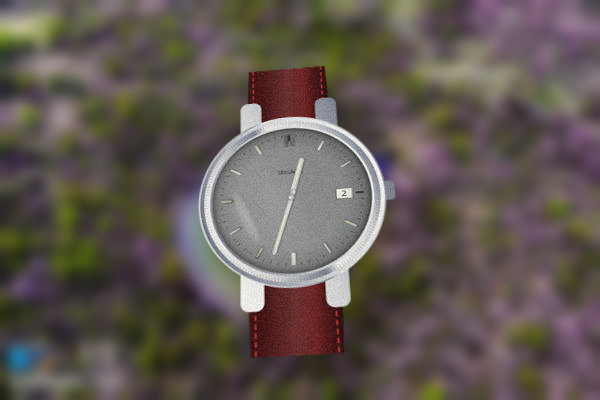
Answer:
{"hour": 12, "minute": 33}
